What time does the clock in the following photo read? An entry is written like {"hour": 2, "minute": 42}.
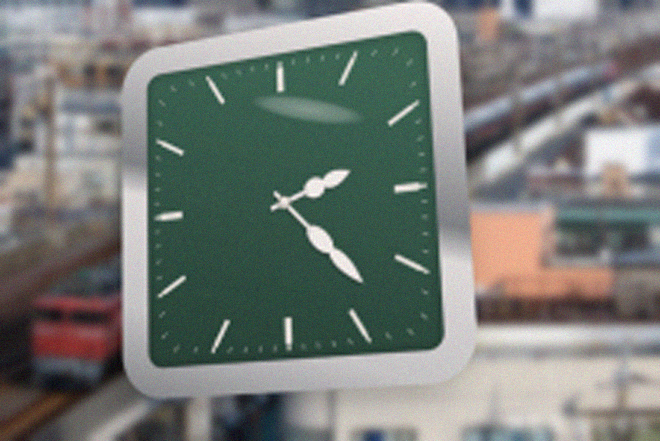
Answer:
{"hour": 2, "minute": 23}
